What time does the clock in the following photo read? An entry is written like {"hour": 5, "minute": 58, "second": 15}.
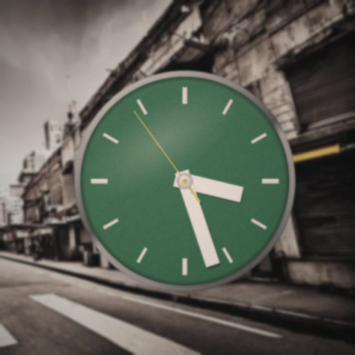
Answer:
{"hour": 3, "minute": 26, "second": 54}
